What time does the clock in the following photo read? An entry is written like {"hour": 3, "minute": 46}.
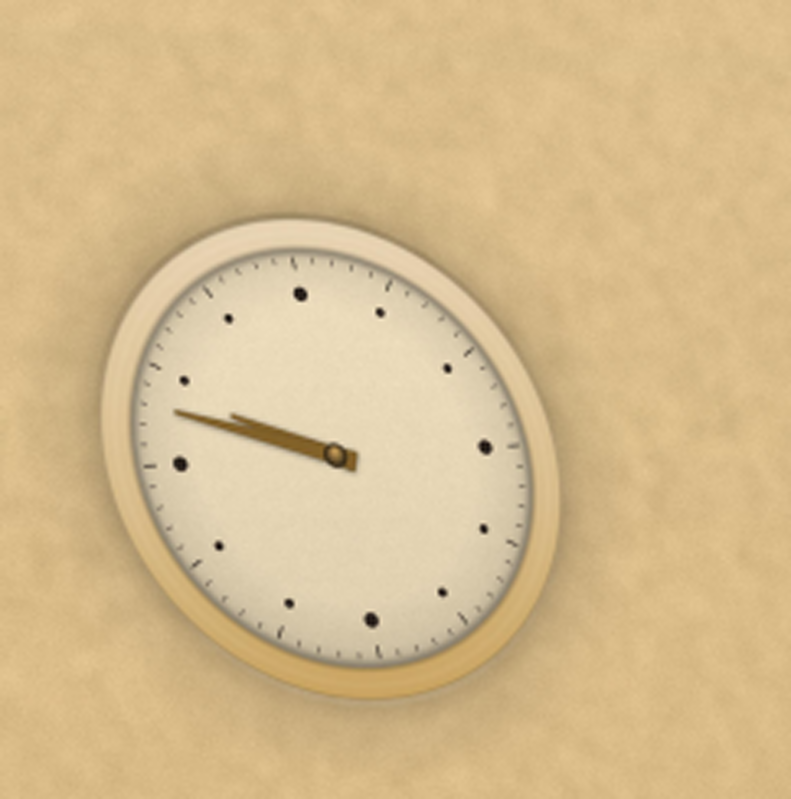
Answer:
{"hour": 9, "minute": 48}
